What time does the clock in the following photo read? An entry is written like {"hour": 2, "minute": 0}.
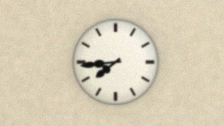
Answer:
{"hour": 7, "minute": 44}
